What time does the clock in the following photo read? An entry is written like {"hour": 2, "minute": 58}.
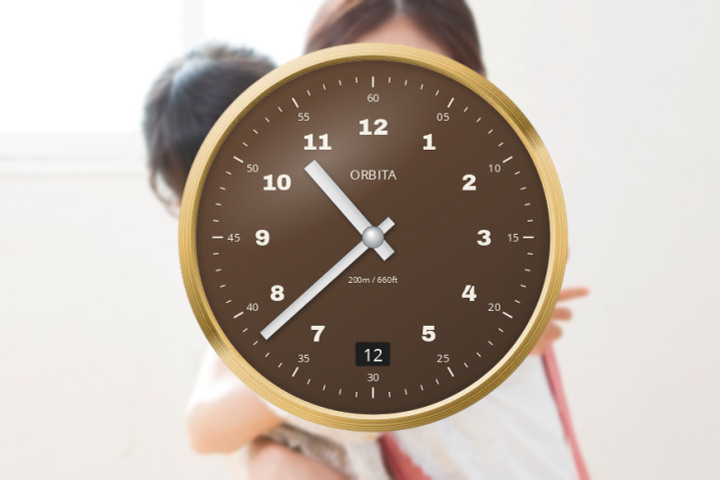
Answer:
{"hour": 10, "minute": 38}
